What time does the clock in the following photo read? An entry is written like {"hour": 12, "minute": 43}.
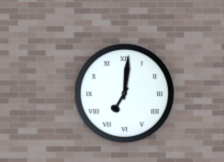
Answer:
{"hour": 7, "minute": 1}
